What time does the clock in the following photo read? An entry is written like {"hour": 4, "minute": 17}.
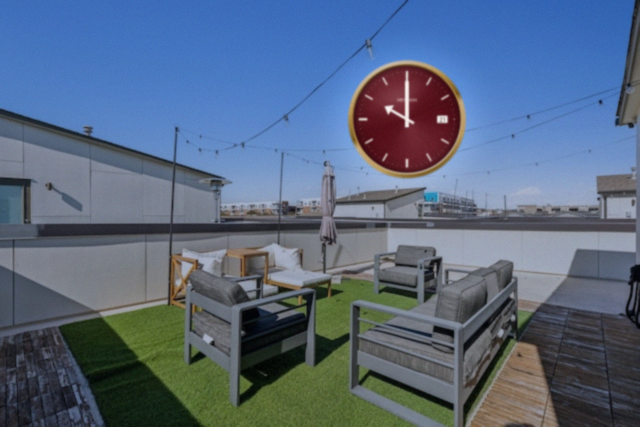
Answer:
{"hour": 10, "minute": 0}
